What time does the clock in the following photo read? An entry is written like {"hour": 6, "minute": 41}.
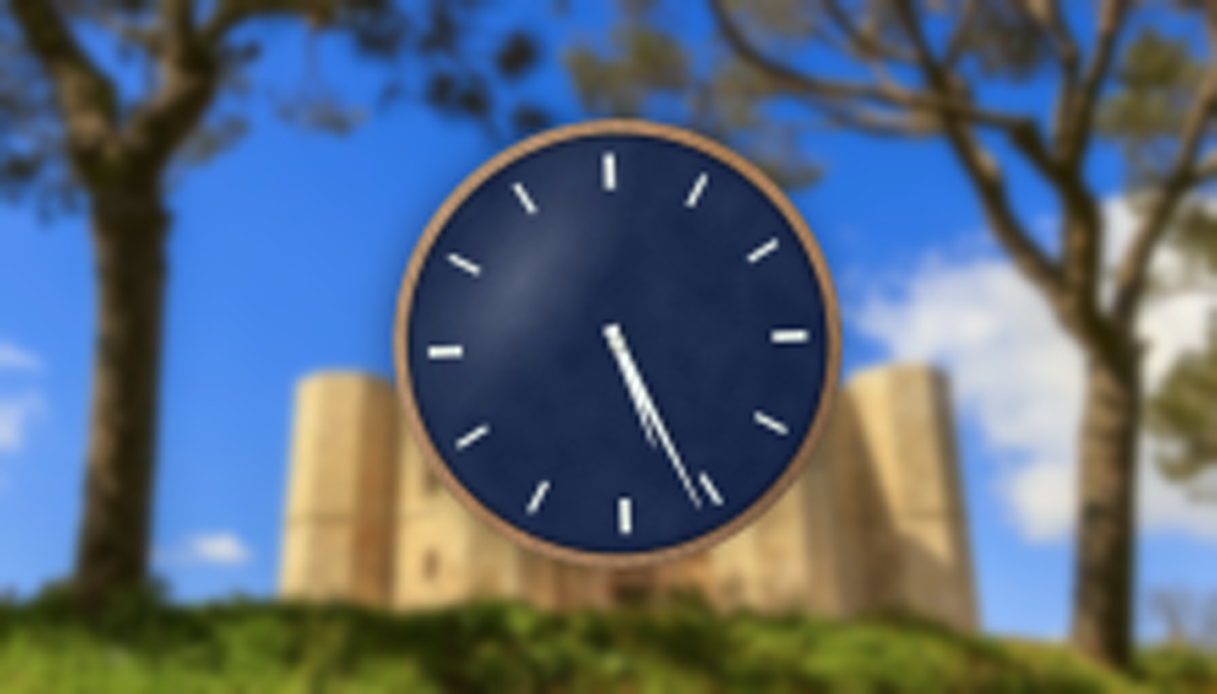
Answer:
{"hour": 5, "minute": 26}
